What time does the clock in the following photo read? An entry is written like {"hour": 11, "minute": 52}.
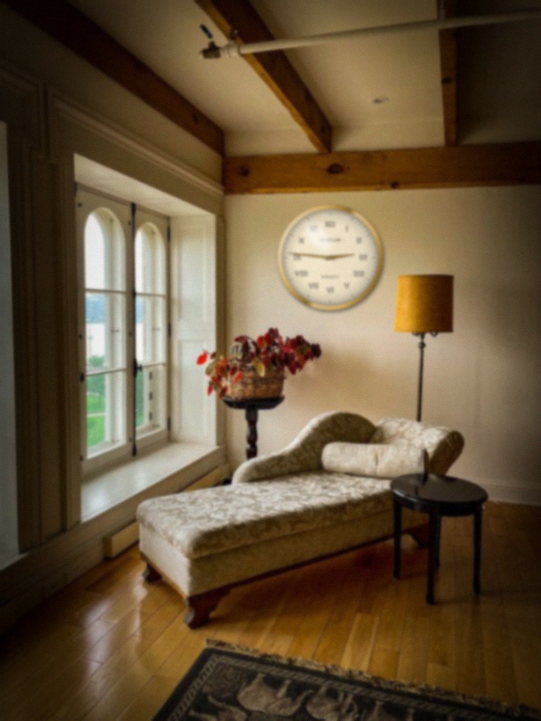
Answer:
{"hour": 2, "minute": 46}
